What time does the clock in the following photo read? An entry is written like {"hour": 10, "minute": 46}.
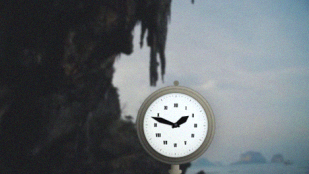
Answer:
{"hour": 1, "minute": 48}
